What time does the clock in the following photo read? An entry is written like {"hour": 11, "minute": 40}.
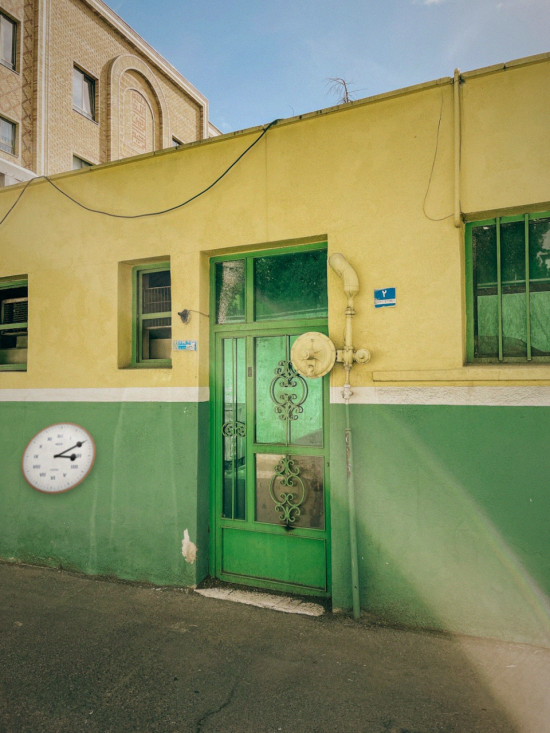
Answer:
{"hour": 3, "minute": 10}
